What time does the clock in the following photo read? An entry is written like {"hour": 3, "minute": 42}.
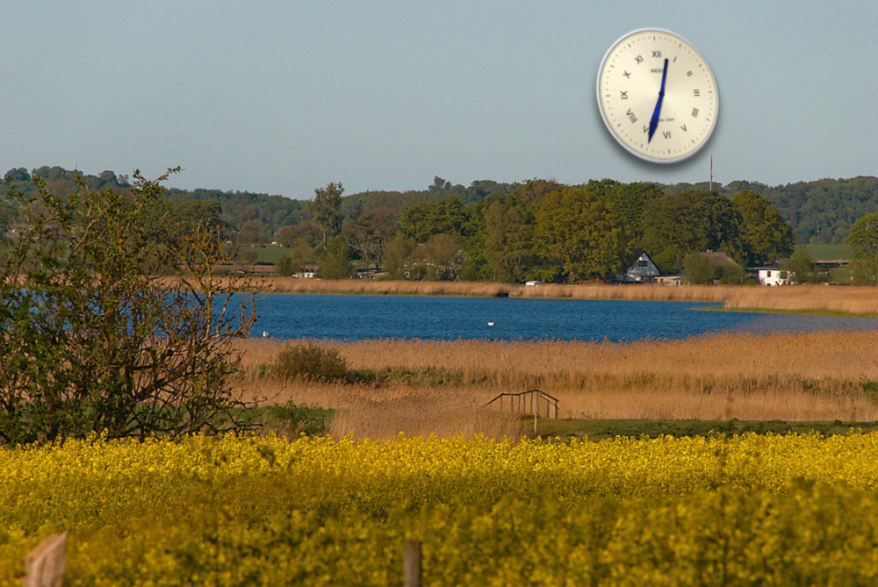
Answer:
{"hour": 12, "minute": 34}
